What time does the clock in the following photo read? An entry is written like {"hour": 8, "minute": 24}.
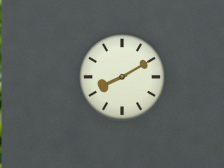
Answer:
{"hour": 8, "minute": 10}
